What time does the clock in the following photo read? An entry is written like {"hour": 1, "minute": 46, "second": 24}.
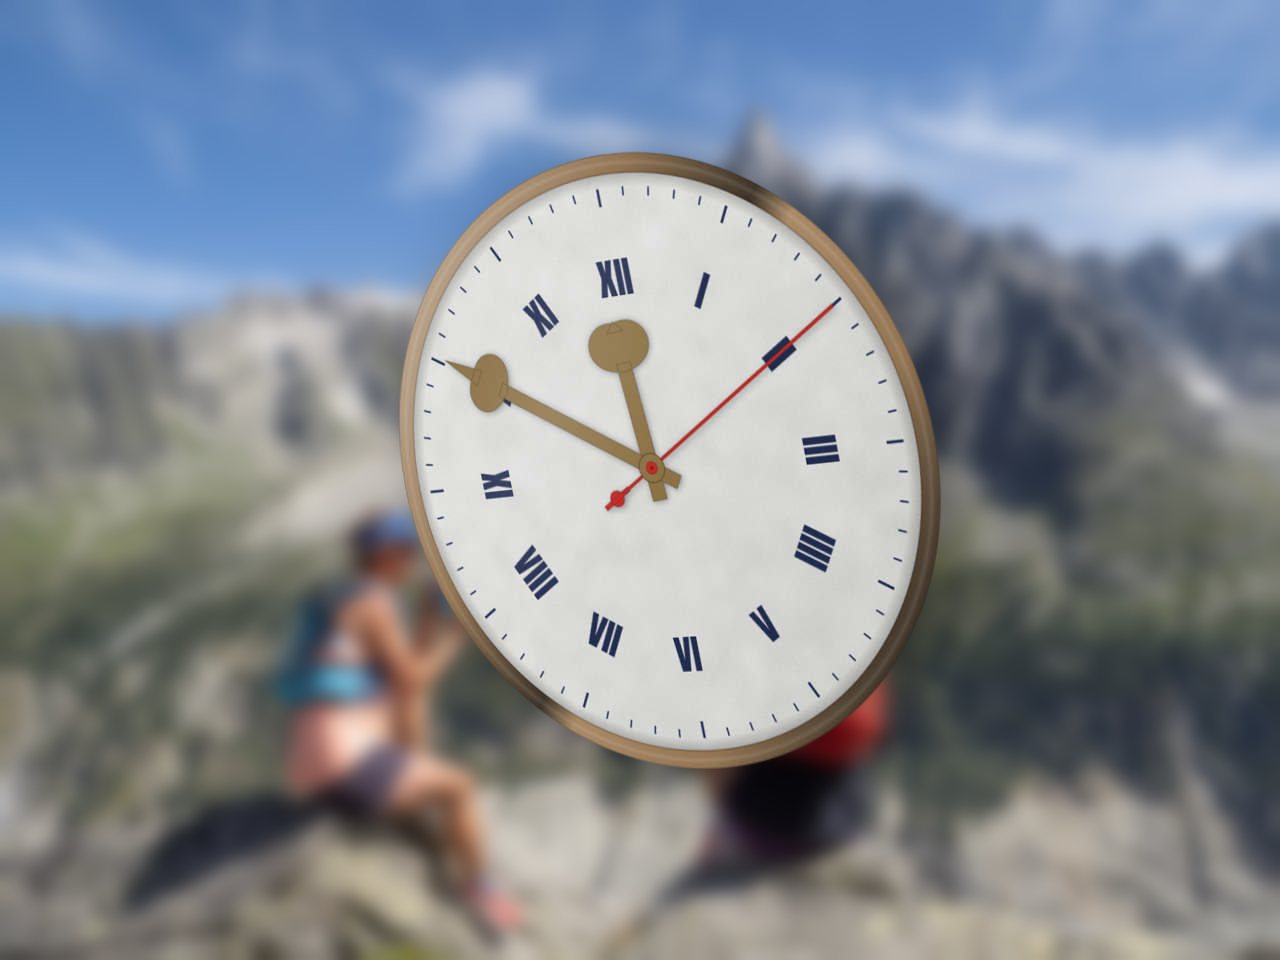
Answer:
{"hour": 11, "minute": 50, "second": 10}
